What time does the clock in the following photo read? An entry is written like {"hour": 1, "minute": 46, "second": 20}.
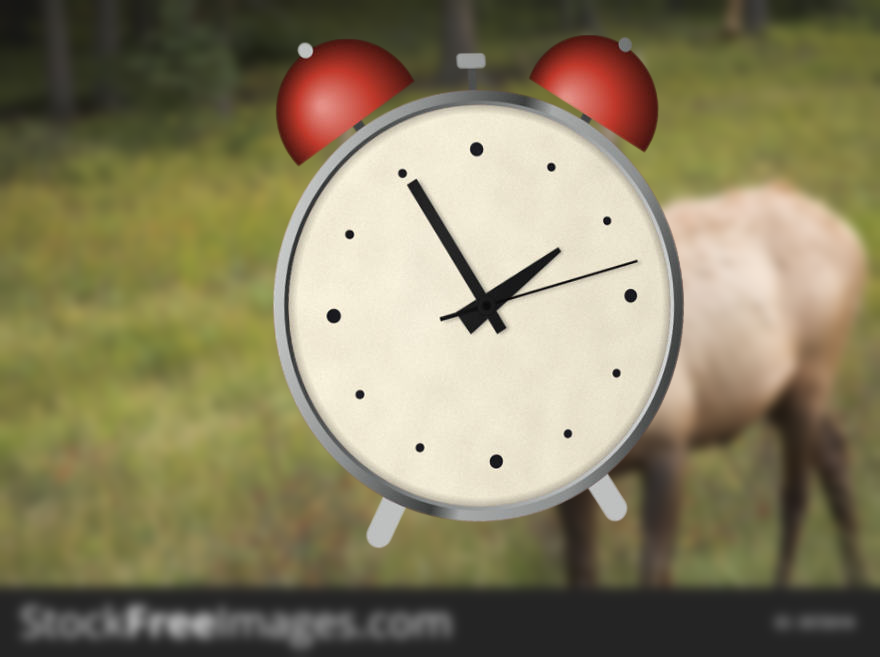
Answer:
{"hour": 1, "minute": 55, "second": 13}
